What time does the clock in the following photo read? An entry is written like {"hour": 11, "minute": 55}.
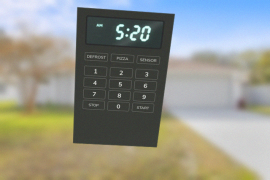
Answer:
{"hour": 5, "minute": 20}
